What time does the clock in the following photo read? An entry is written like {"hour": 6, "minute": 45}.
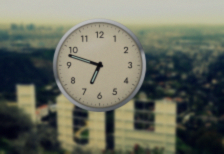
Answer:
{"hour": 6, "minute": 48}
